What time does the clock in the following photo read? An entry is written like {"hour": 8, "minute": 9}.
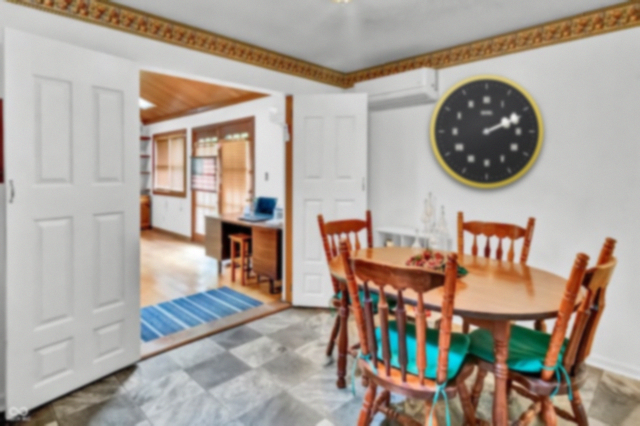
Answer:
{"hour": 2, "minute": 11}
